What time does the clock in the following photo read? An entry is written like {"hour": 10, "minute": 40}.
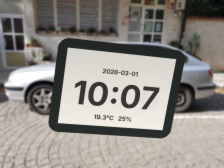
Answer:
{"hour": 10, "minute": 7}
